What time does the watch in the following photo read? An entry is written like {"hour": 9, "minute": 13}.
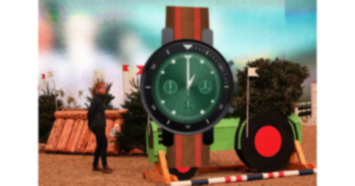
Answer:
{"hour": 1, "minute": 0}
